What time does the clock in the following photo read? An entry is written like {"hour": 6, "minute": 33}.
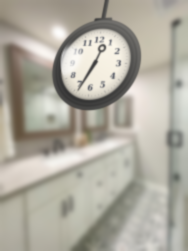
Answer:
{"hour": 12, "minute": 34}
